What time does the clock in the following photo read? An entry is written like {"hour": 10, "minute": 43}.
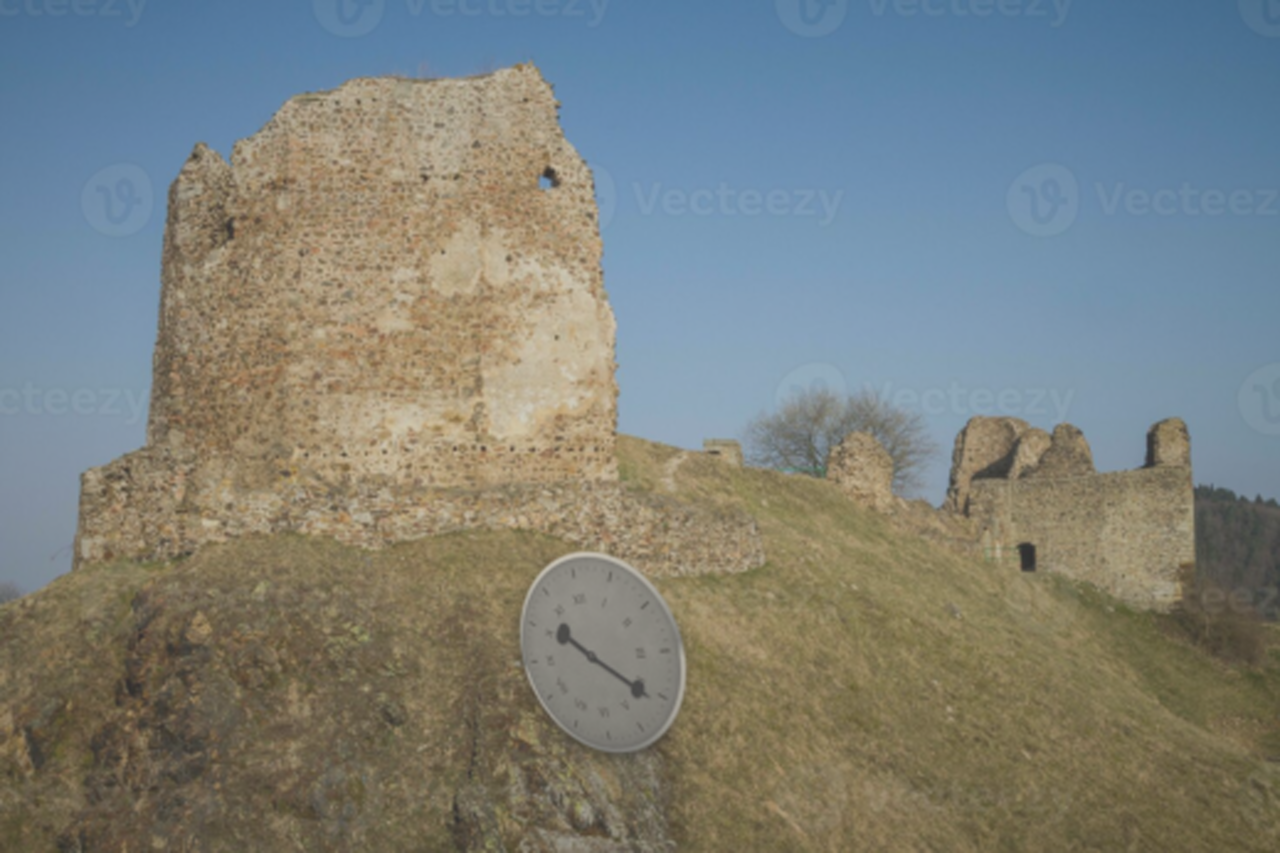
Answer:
{"hour": 10, "minute": 21}
